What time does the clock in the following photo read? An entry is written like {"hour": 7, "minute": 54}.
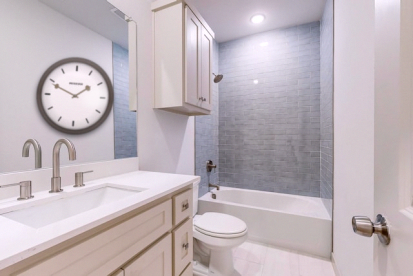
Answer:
{"hour": 1, "minute": 49}
